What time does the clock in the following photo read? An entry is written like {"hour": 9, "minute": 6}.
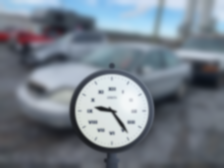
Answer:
{"hour": 9, "minute": 24}
